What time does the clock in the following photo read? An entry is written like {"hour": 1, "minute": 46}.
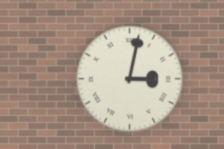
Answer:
{"hour": 3, "minute": 2}
